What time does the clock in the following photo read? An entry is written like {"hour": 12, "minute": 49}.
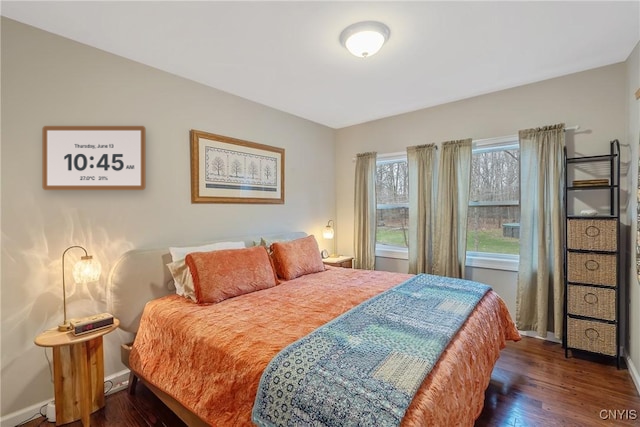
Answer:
{"hour": 10, "minute": 45}
